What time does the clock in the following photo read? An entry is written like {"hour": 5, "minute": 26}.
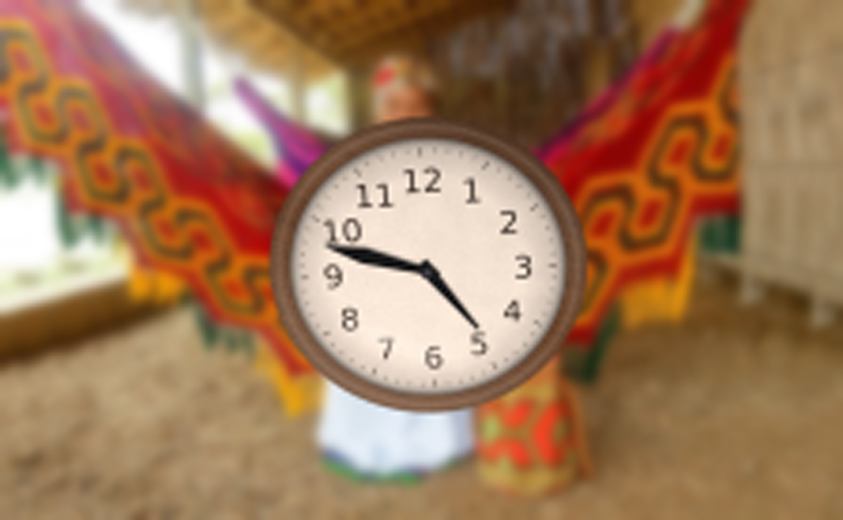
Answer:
{"hour": 4, "minute": 48}
